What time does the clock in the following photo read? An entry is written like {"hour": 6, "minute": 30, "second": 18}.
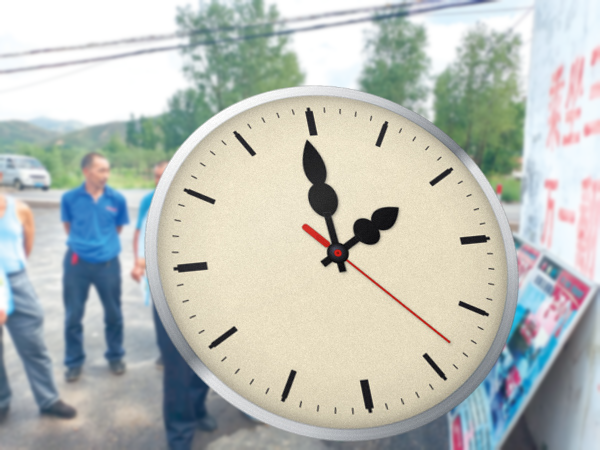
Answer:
{"hour": 1, "minute": 59, "second": 23}
